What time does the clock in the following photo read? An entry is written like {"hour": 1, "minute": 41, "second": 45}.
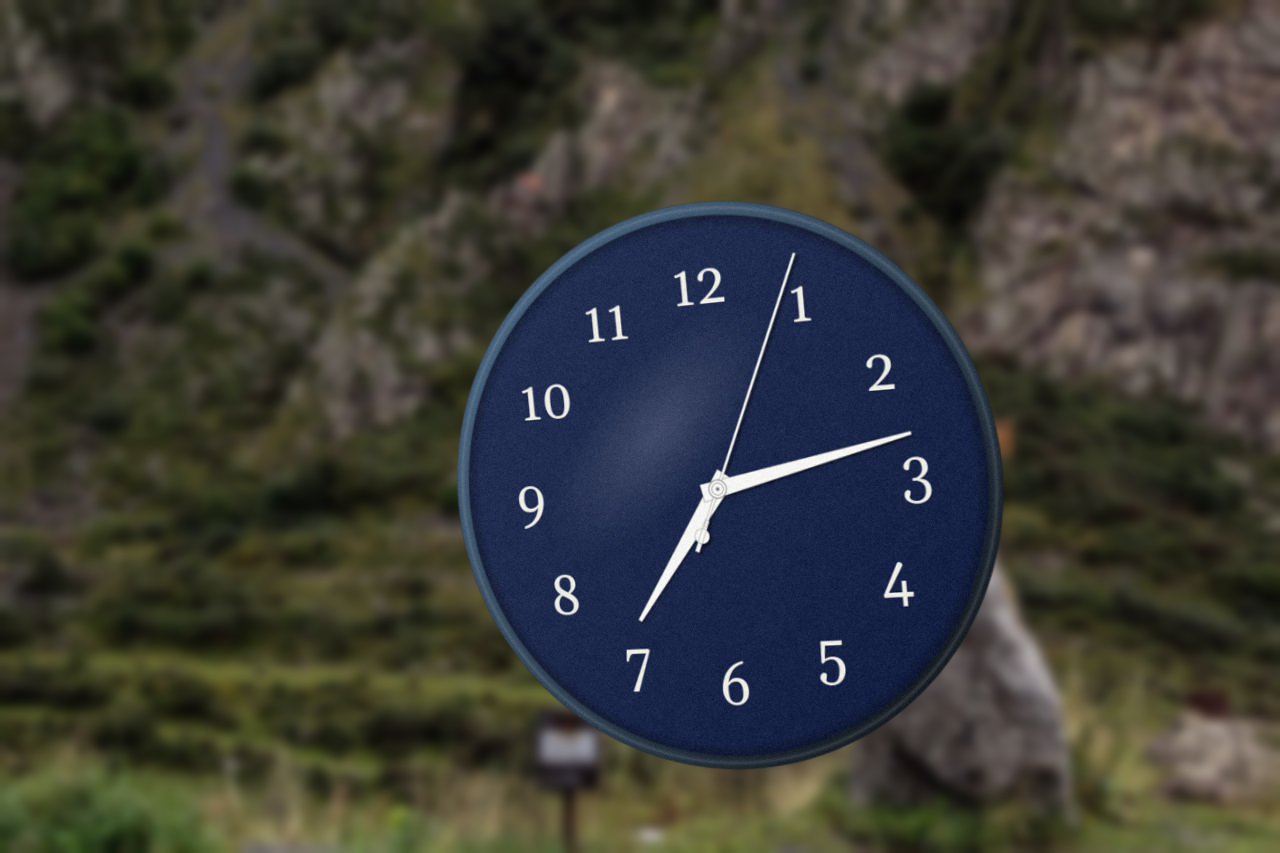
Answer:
{"hour": 7, "minute": 13, "second": 4}
